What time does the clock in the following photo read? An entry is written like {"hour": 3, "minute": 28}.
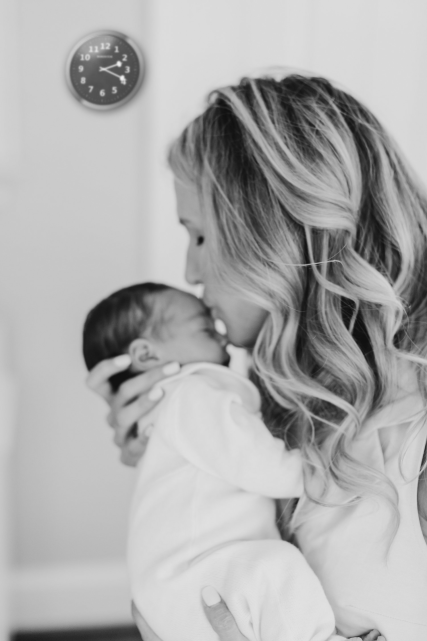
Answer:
{"hour": 2, "minute": 19}
